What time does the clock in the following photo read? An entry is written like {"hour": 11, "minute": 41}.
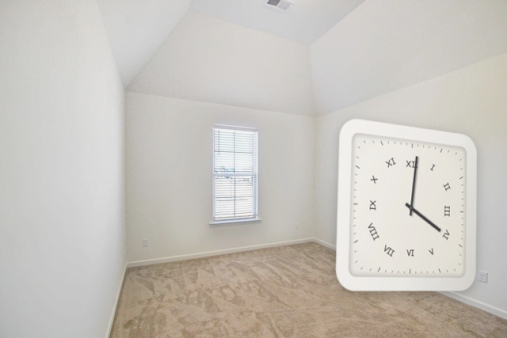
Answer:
{"hour": 4, "minute": 1}
